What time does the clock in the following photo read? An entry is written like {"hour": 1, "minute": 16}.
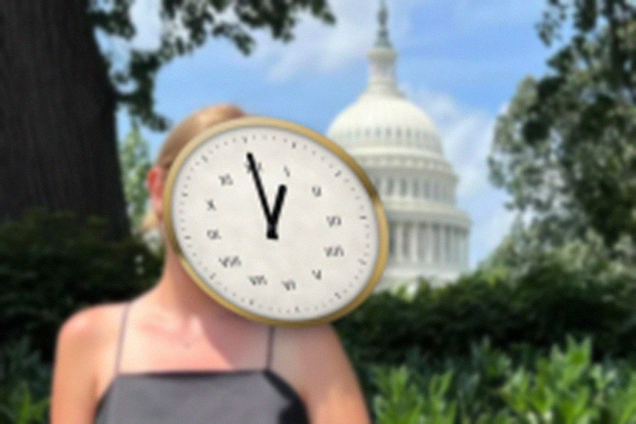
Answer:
{"hour": 1, "minute": 0}
